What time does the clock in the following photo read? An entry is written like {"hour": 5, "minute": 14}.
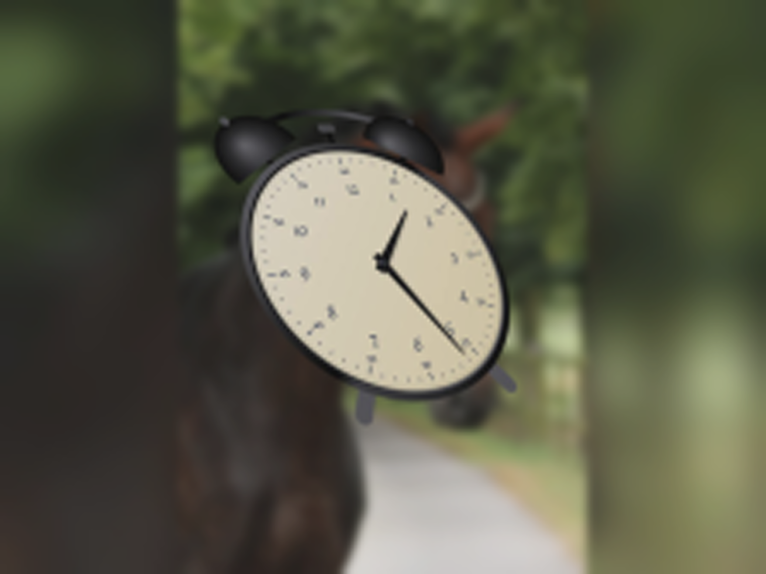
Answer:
{"hour": 1, "minute": 26}
